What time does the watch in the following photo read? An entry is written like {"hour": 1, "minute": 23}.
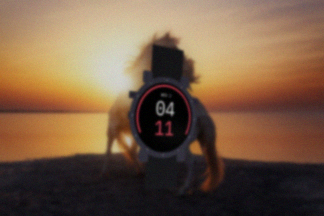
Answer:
{"hour": 4, "minute": 11}
